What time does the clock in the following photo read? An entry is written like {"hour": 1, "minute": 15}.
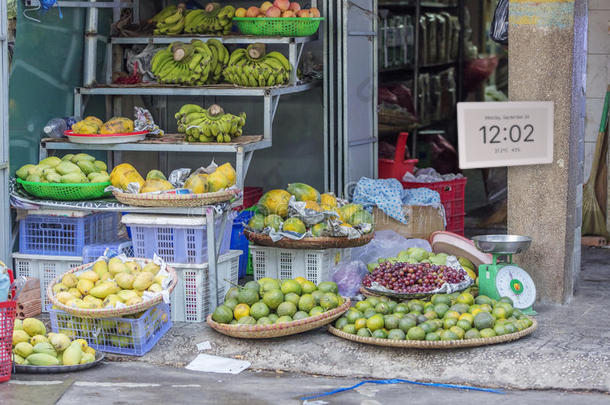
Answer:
{"hour": 12, "minute": 2}
